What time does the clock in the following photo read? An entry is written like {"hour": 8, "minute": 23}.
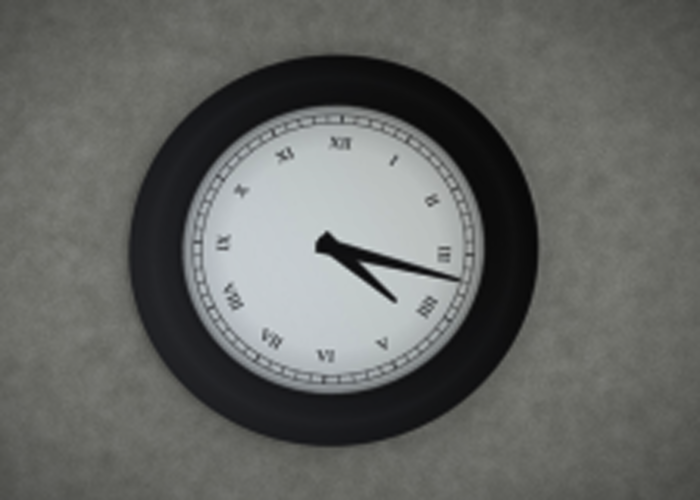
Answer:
{"hour": 4, "minute": 17}
